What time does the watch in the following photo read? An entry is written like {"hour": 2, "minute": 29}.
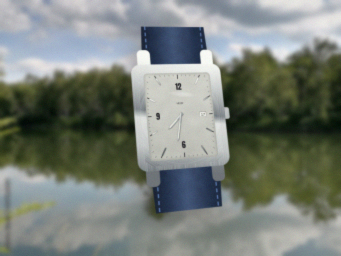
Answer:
{"hour": 7, "minute": 32}
